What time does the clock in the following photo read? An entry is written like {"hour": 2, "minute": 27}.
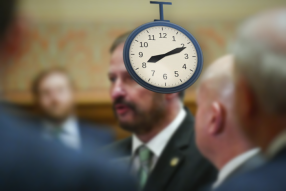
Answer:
{"hour": 8, "minute": 11}
